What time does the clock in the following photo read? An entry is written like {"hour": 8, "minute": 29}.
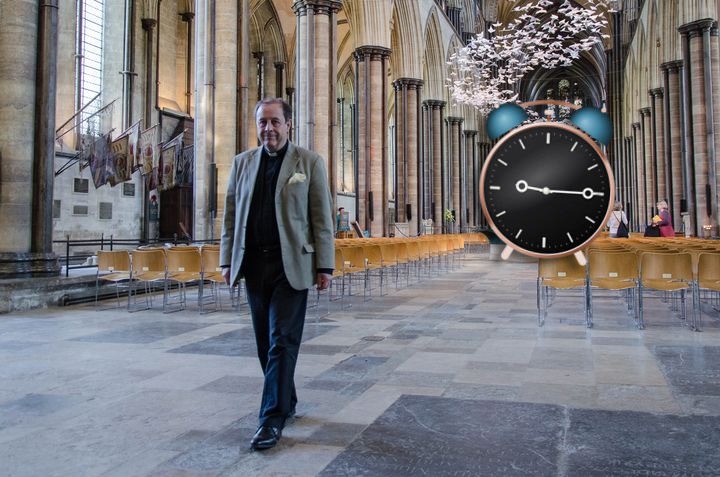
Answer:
{"hour": 9, "minute": 15}
